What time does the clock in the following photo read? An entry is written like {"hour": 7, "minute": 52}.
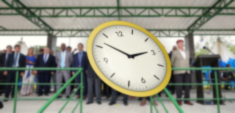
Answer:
{"hour": 2, "minute": 52}
